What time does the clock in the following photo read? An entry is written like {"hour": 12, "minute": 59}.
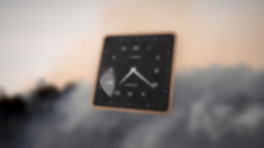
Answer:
{"hour": 7, "minute": 21}
